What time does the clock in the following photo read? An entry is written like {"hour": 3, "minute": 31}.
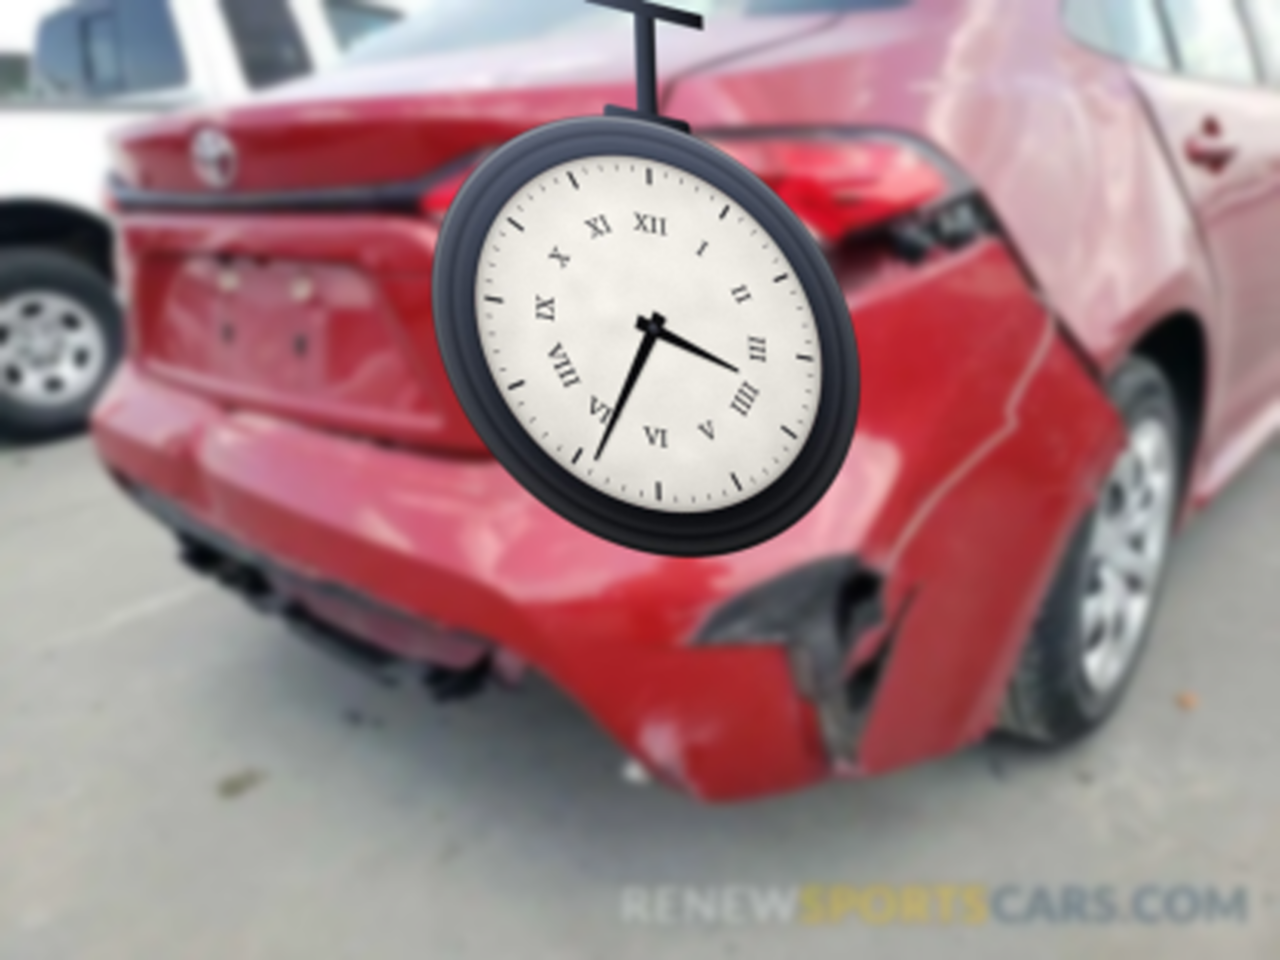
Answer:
{"hour": 3, "minute": 34}
